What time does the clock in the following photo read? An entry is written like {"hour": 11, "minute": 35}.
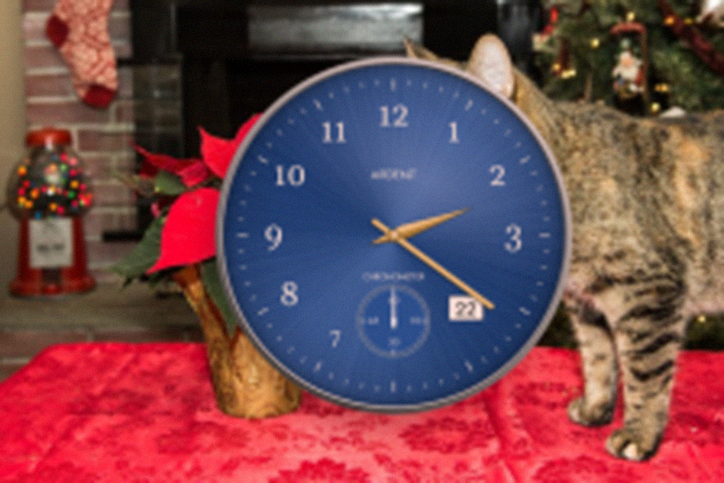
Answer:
{"hour": 2, "minute": 21}
